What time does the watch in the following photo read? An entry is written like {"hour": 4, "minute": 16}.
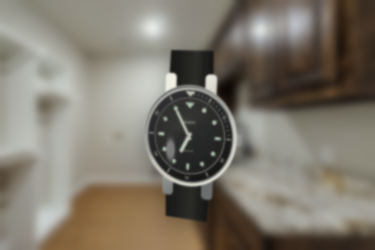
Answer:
{"hour": 6, "minute": 55}
